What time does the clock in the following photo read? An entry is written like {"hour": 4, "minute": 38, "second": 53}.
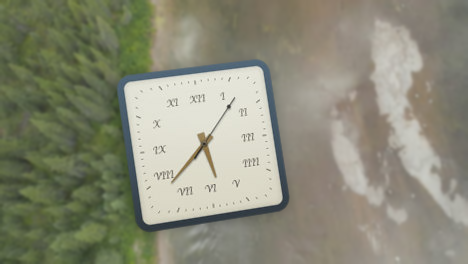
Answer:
{"hour": 5, "minute": 38, "second": 7}
